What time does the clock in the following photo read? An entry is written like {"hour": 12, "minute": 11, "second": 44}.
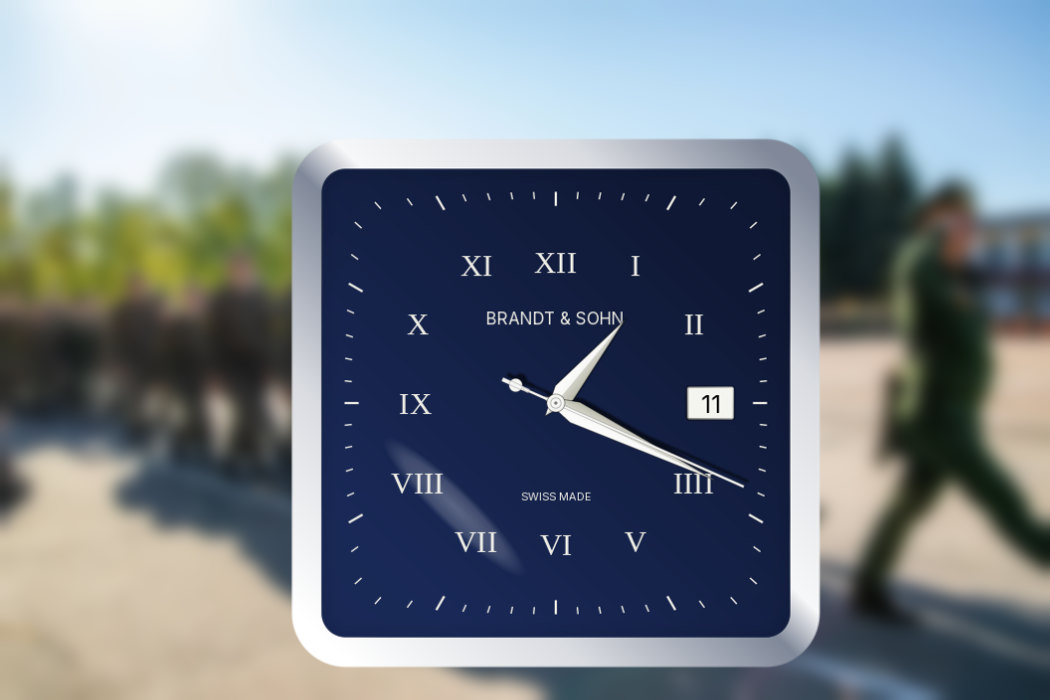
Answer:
{"hour": 1, "minute": 19, "second": 19}
